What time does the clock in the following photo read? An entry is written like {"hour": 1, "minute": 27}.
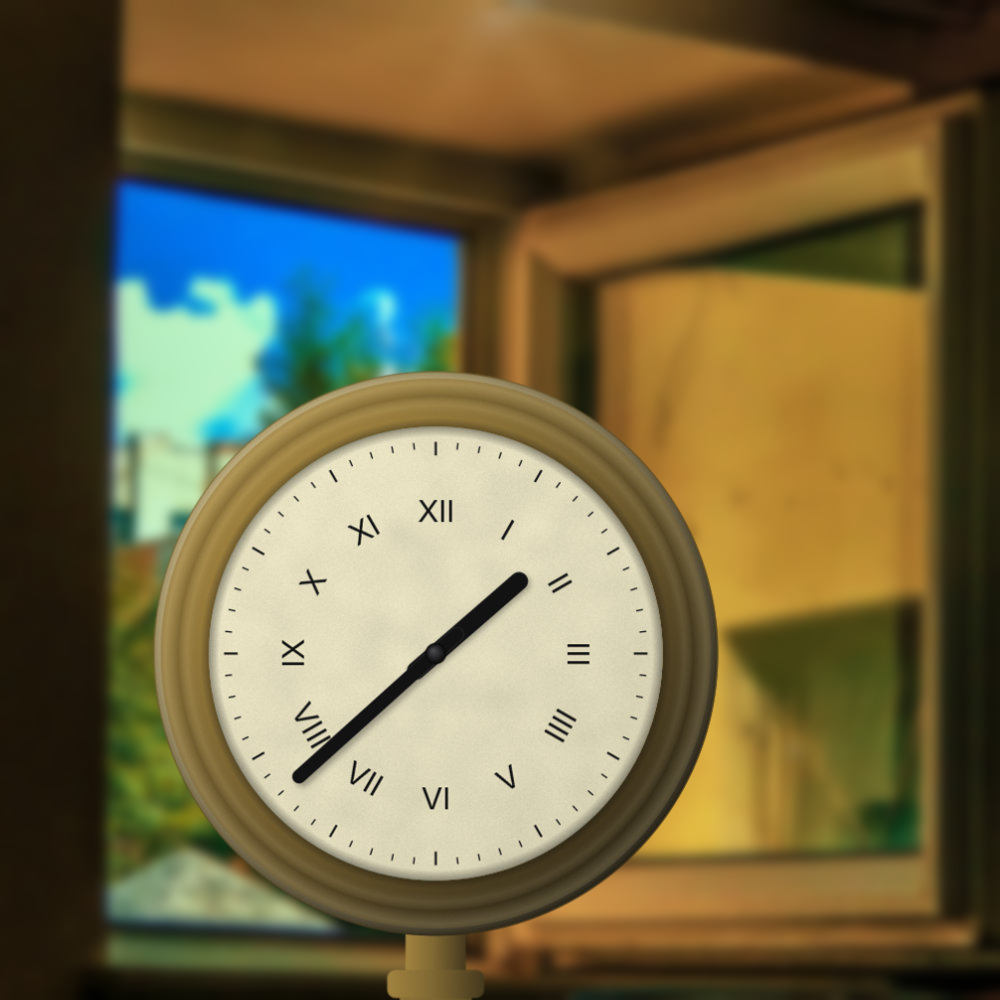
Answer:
{"hour": 1, "minute": 38}
